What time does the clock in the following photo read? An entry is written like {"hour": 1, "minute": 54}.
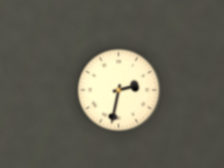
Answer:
{"hour": 2, "minute": 32}
